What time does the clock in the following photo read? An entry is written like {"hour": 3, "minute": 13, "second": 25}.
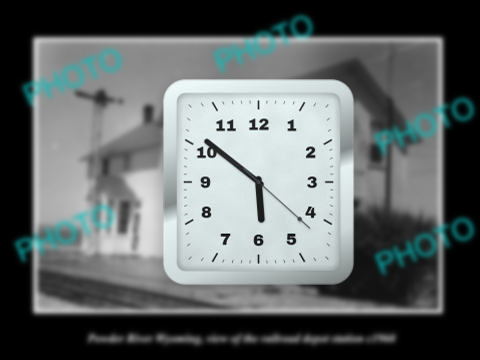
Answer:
{"hour": 5, "minute": 51, "second": 22}
